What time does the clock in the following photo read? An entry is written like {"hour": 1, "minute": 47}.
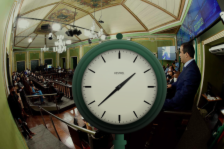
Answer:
{"hour": 1, "minute": 38}
